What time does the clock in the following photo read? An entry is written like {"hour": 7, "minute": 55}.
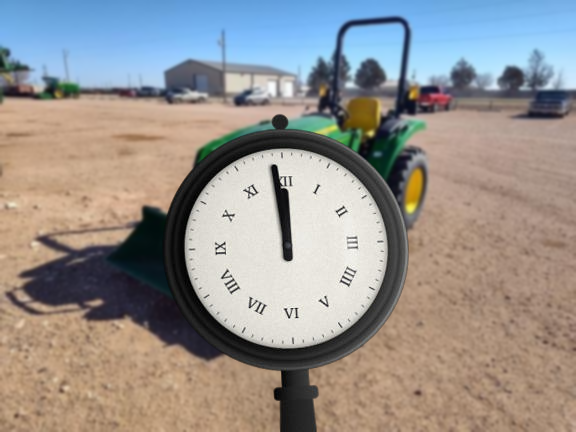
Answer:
{"hour": 11, "minute": 59}
